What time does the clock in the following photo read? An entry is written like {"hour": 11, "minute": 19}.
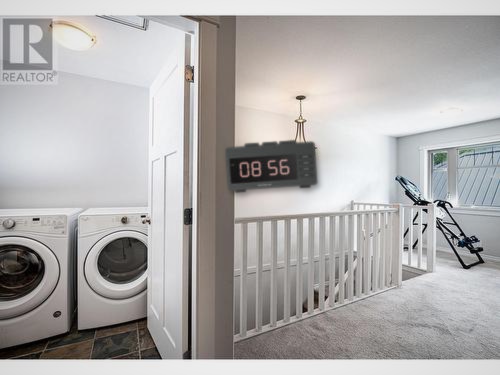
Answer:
{"hour": 8, "minute": 56}
